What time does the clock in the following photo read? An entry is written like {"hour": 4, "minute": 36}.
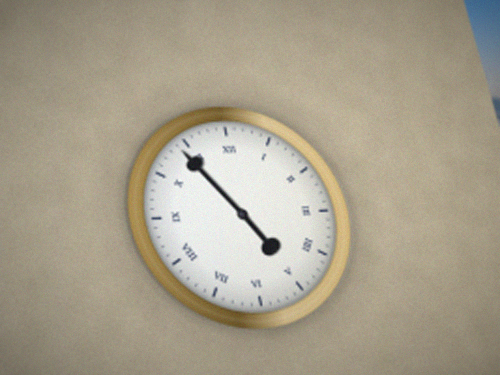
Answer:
{"hour": 4, "minute": 54}
